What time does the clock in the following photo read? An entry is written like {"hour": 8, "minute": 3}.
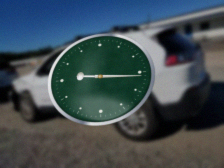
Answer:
{"hour": 9, "minute": 16}
